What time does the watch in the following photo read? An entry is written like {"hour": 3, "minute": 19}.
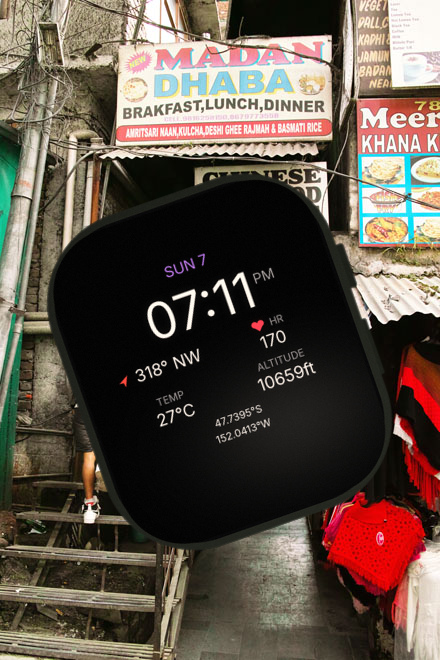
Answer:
{"hour": 7, "minute": 11}
